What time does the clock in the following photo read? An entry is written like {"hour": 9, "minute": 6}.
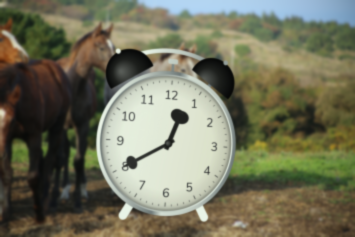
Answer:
{"hour": 12, "minute": 40}
